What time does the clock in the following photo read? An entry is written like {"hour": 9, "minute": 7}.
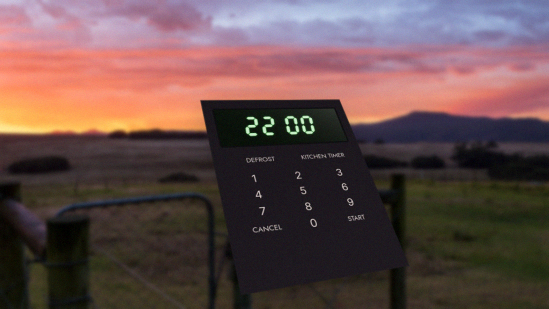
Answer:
{"hour": 22, "minute": 0}
